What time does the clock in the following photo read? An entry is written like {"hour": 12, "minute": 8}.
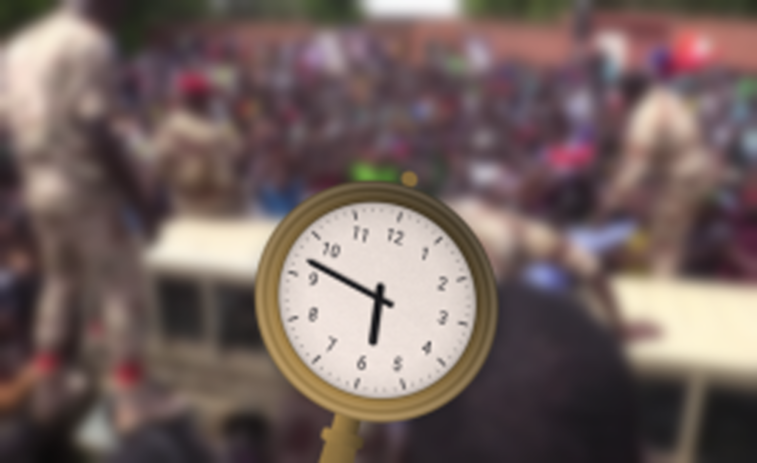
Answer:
{"hour": 5, "minute": 47}
